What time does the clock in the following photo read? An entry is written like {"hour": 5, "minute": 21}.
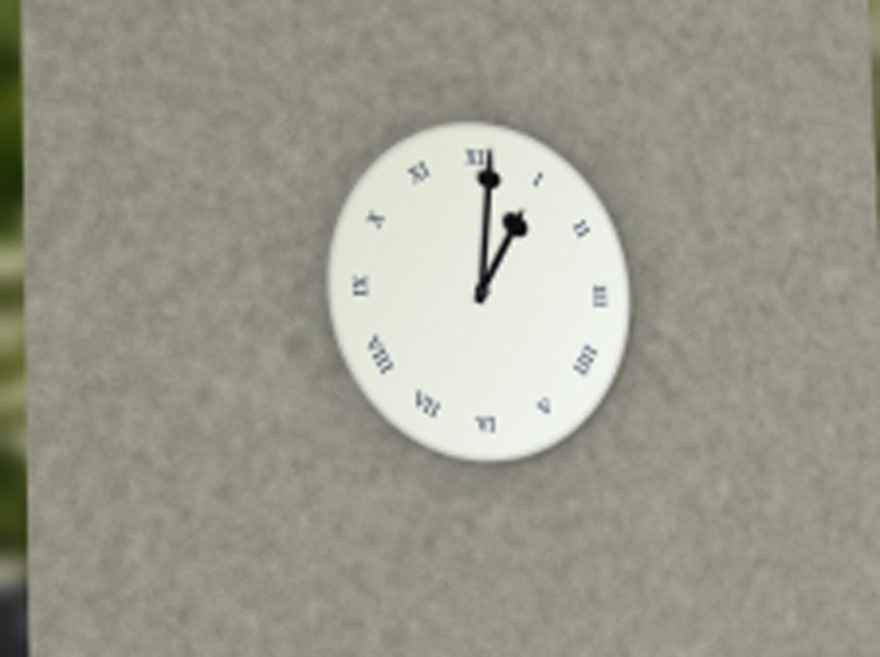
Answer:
{"hour": 1, "minute": 1}
